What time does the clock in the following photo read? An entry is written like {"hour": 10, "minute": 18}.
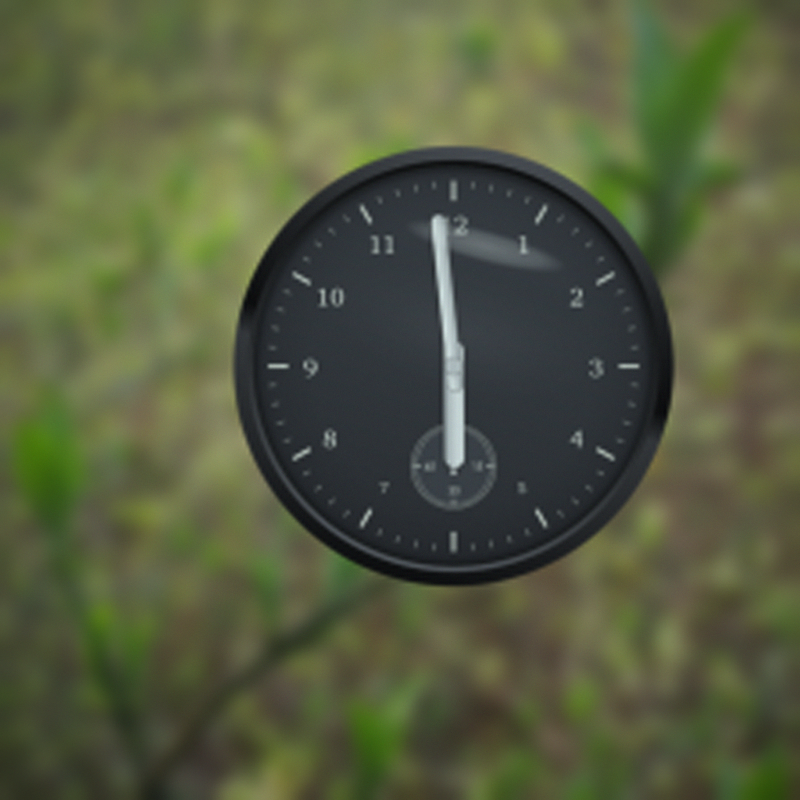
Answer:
{"hour": 5, "minute": 59}
